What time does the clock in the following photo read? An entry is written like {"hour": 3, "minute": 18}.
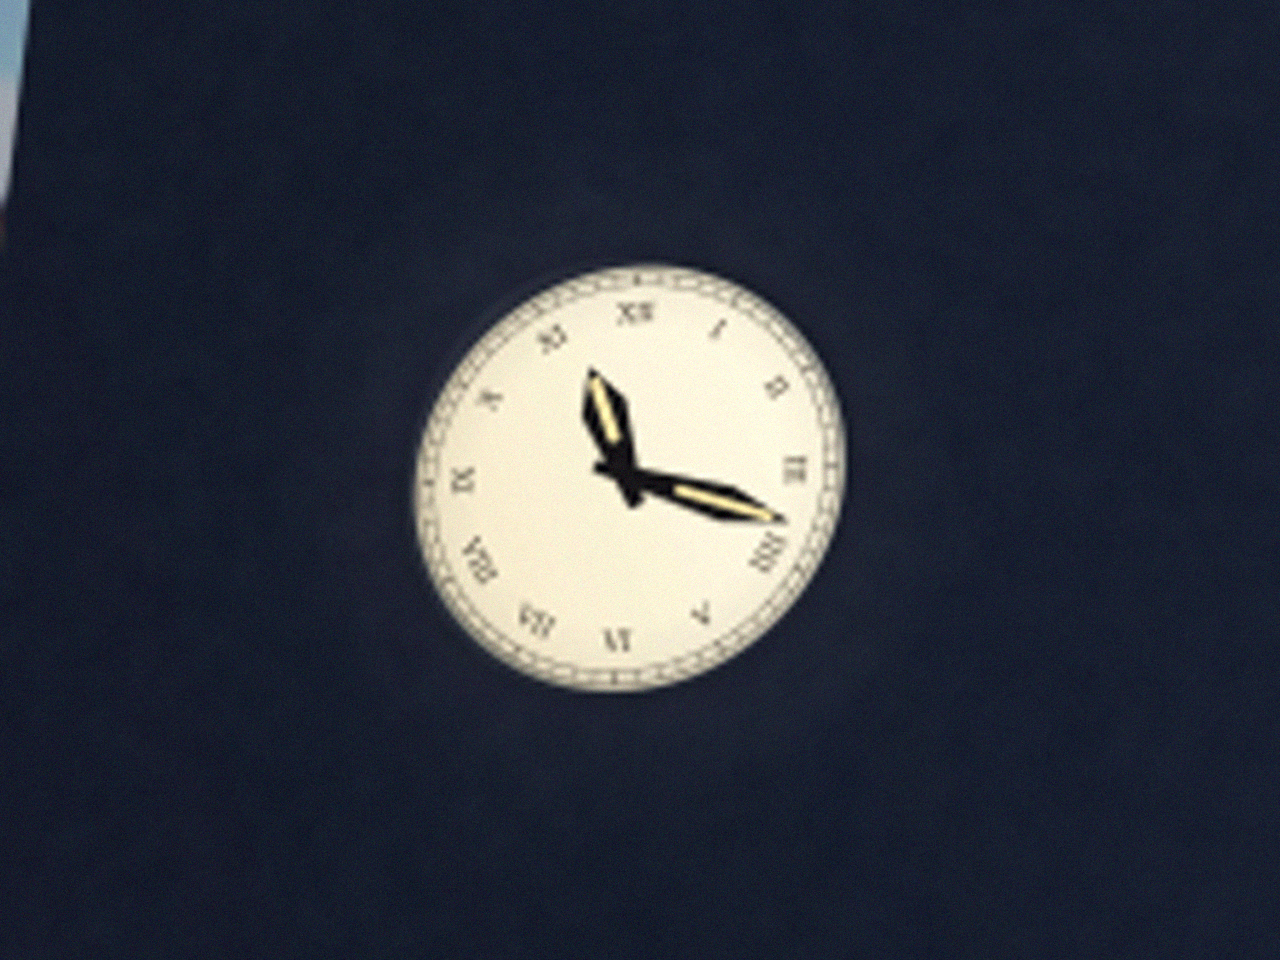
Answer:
{"hour": 11, "minute": 18}
